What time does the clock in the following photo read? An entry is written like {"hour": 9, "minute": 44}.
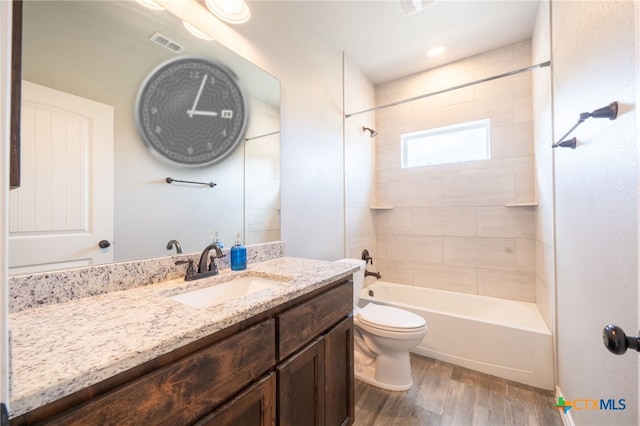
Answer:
{"hour": 3, "minute": 3}
